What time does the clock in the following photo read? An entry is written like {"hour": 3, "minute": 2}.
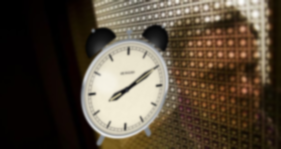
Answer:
{"hour": 8, "minute": 10}
